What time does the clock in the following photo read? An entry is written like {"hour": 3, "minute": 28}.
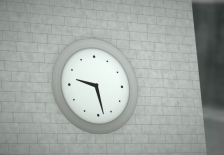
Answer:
{"hour": 9, "minute": 28}
